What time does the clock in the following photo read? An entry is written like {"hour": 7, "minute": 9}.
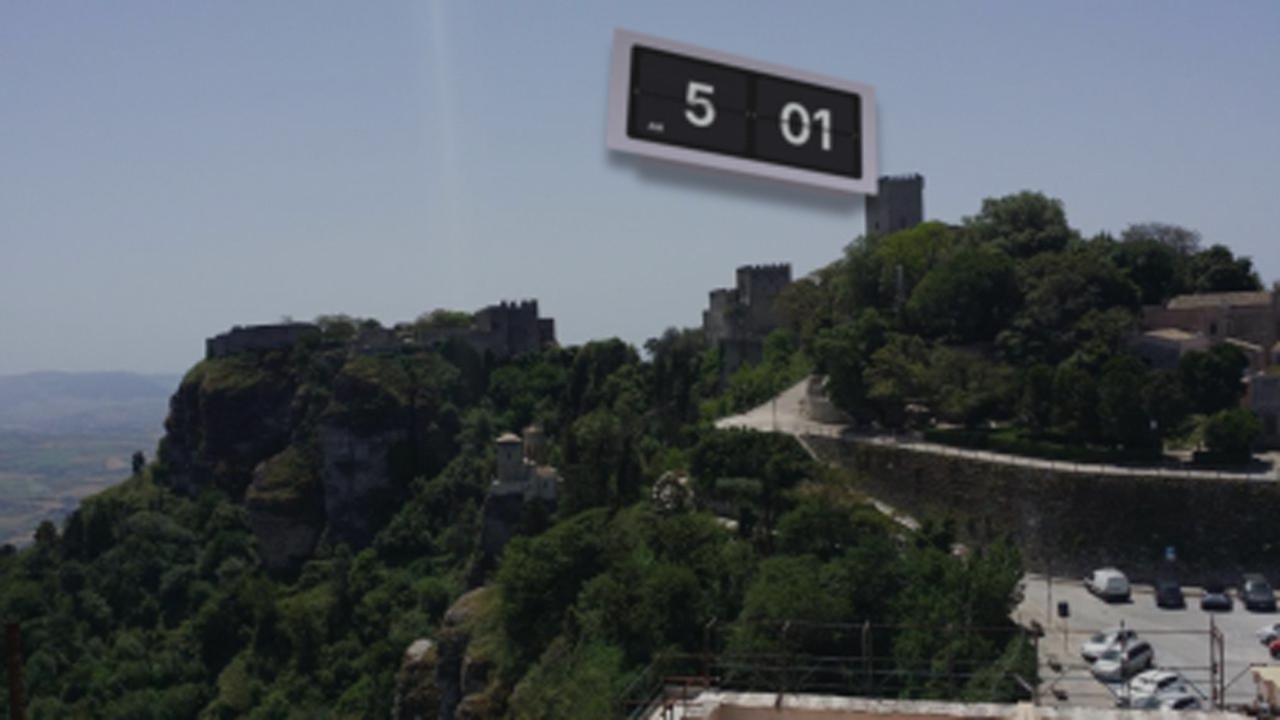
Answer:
{"hour": 5, "minute": 1}
